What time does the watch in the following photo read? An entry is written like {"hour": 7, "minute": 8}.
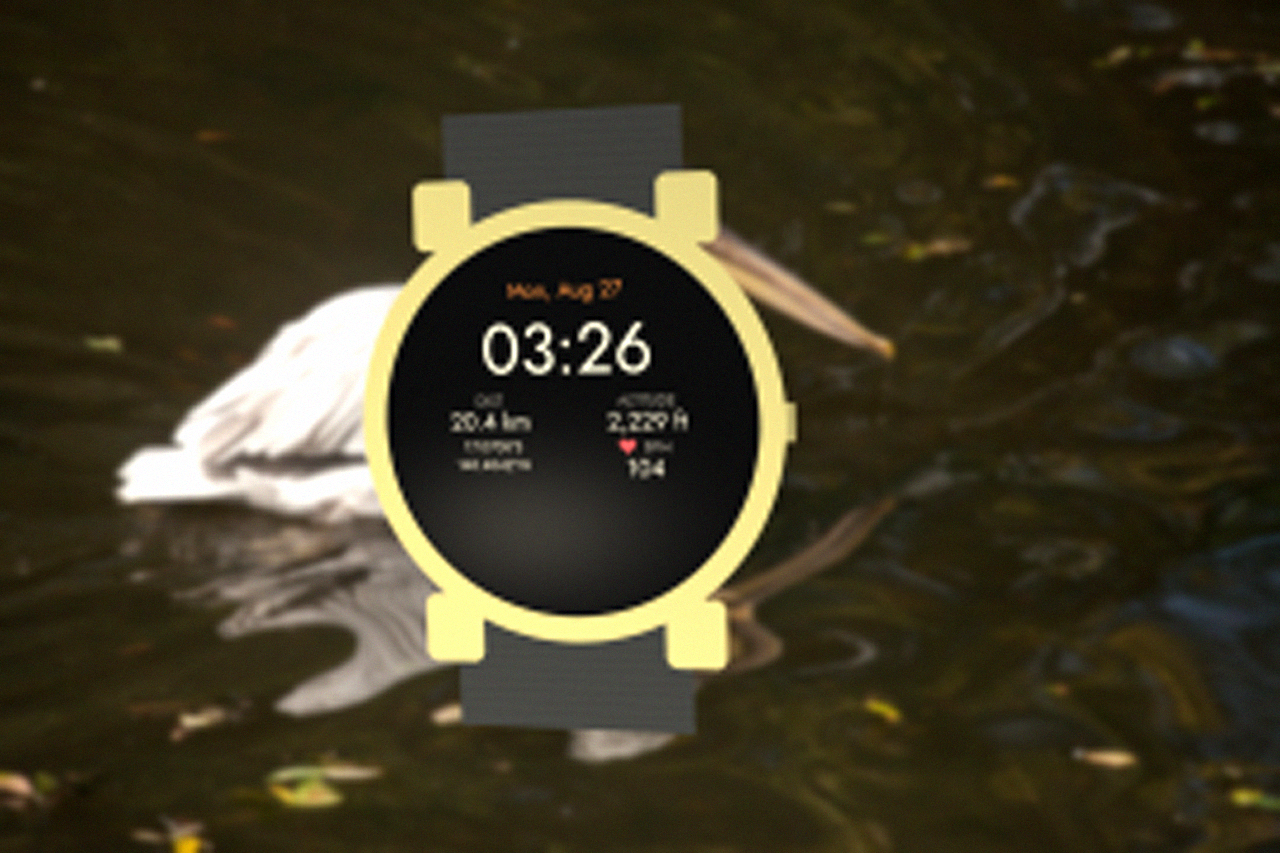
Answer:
{"hour": 3, "minute": 26}
